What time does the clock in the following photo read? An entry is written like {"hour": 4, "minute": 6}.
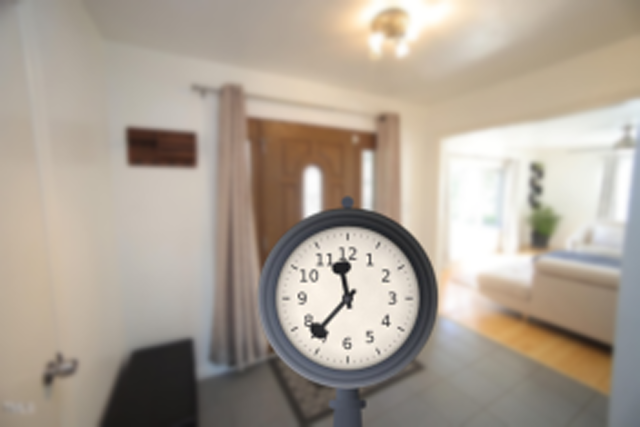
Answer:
{"hour": 11, "minute": 37}
